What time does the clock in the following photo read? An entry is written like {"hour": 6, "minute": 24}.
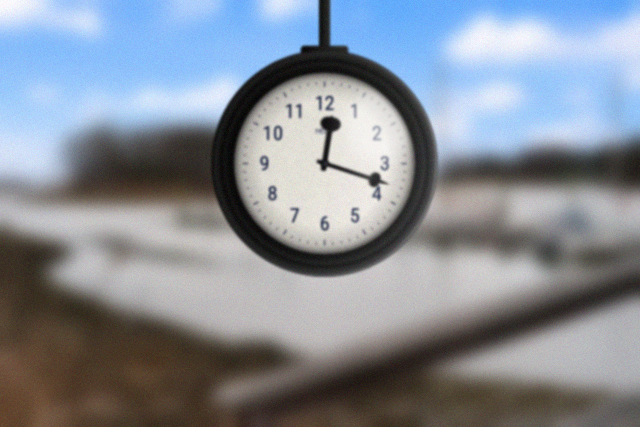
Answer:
{"hour": 12, "minute": 18}
